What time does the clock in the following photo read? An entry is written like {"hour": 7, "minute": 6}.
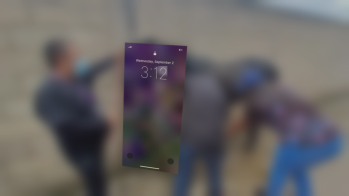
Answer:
{"hour": 3, "minute": 12}
